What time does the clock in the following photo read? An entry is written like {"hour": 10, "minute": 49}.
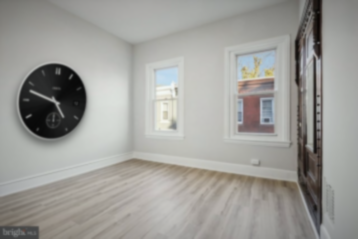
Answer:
{"hour": 4, "minute": 48}
